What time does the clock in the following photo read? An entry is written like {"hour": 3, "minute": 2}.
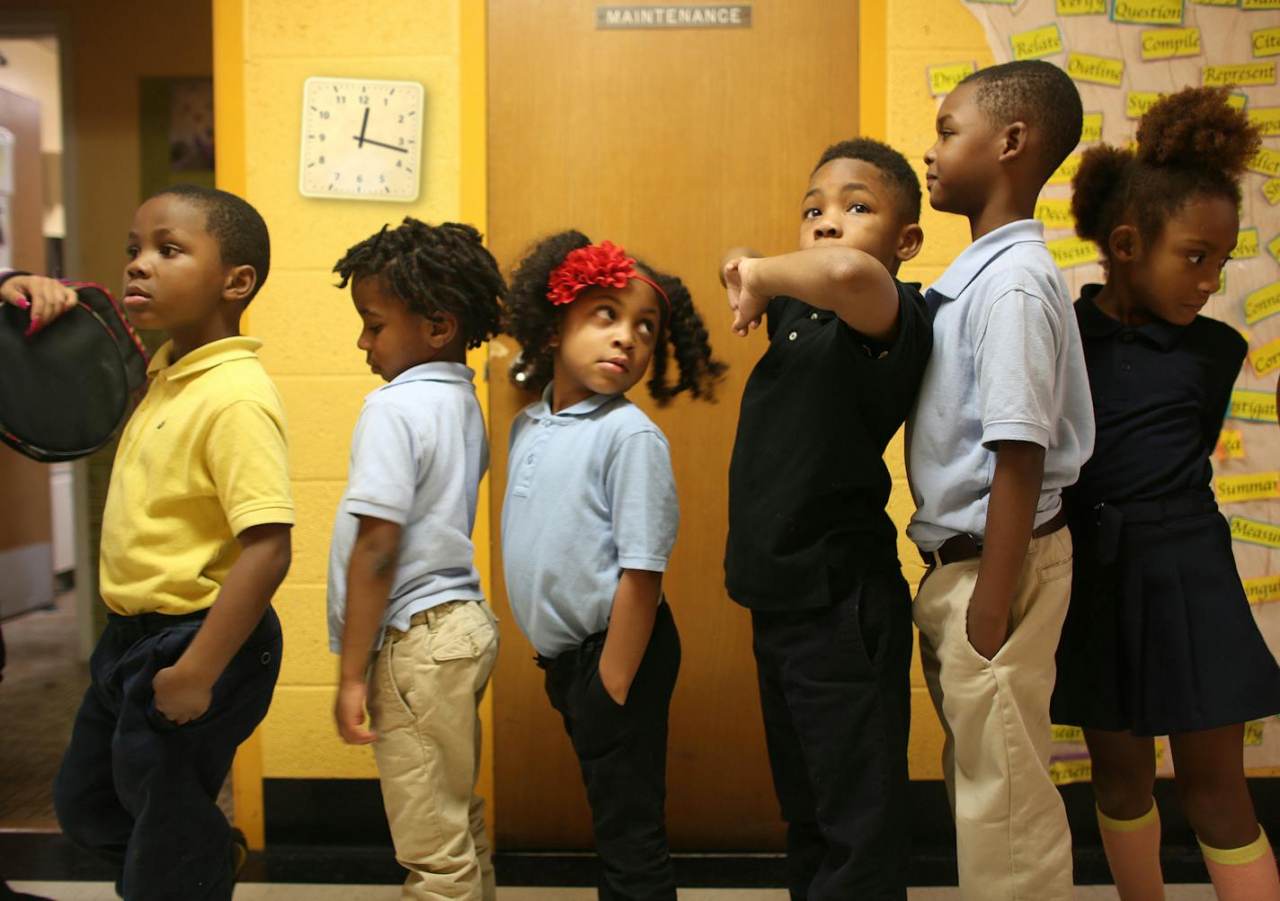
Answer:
{"hour": 12, "minute": 17}
